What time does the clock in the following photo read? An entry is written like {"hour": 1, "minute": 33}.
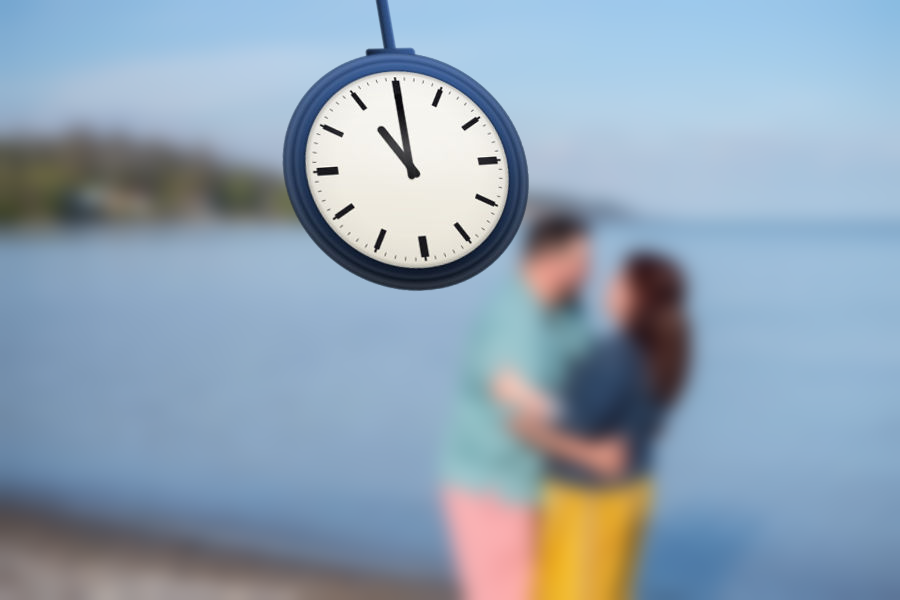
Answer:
{"hour": 11, "minute": 0}
